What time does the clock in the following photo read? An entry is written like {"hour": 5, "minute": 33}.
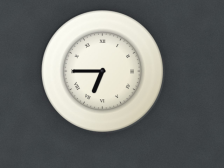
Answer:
{"hour": 6, "minute": 45}
